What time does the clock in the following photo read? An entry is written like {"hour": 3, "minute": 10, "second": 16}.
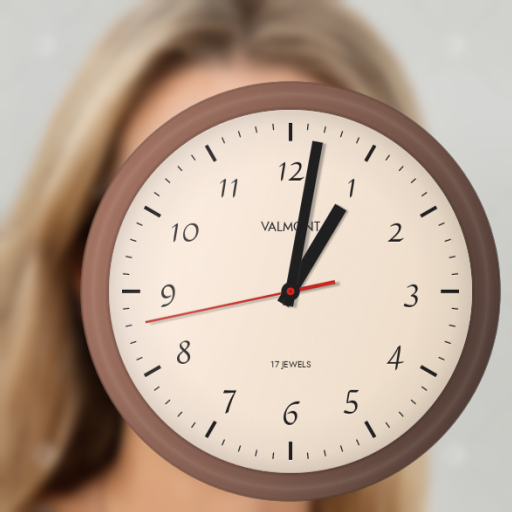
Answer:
{"hour": 1, "minute": 1, "second": 43}
